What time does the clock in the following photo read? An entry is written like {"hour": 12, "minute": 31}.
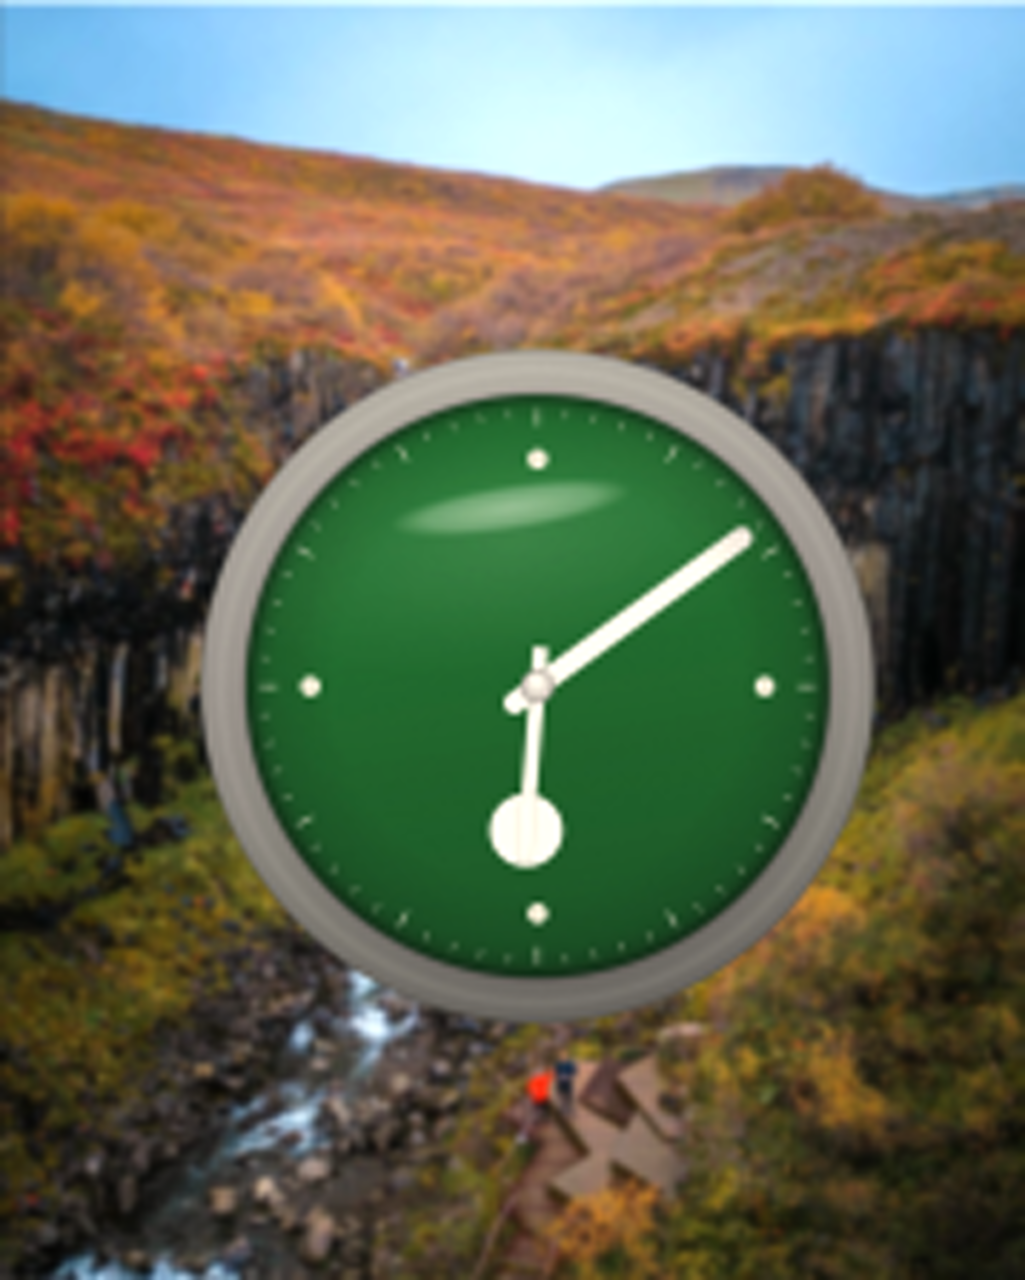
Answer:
{"hour": 6, "minute": 9}
